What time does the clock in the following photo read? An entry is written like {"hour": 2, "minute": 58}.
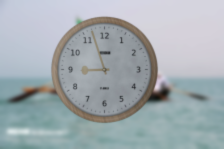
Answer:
{"hour": 8, "minute": 57}
